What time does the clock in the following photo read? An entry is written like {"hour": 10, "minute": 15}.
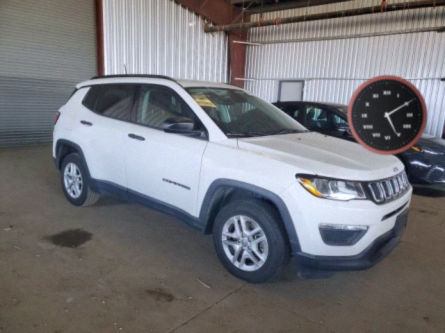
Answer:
{"hour": 5, "minute": 10}
